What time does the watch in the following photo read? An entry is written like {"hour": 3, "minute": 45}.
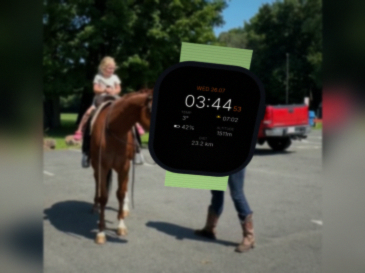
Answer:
{"hour": 3, "minute": 44}
